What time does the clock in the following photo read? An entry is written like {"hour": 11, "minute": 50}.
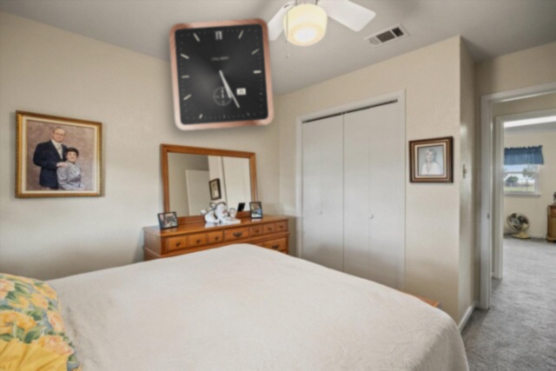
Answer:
{"hour": 5, "minute": 26}
